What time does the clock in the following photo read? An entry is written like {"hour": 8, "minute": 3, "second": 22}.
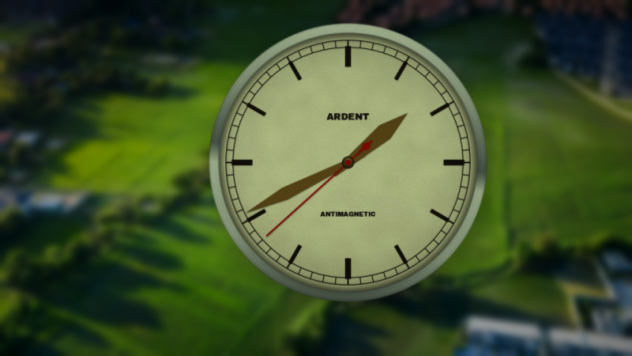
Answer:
{"hour": 1, "minute": 40, "second": 38}
